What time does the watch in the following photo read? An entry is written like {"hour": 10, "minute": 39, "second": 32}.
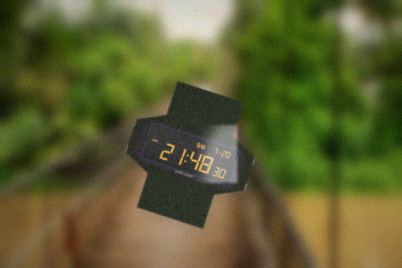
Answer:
{"hour": 21, "minute": 48, "second": 30}
